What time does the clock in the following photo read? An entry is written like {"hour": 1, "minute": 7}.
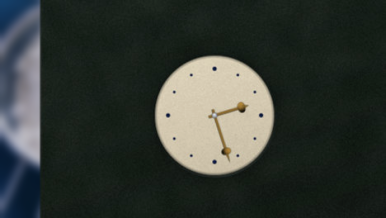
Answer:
{"hour": 2, "minute": 27}
